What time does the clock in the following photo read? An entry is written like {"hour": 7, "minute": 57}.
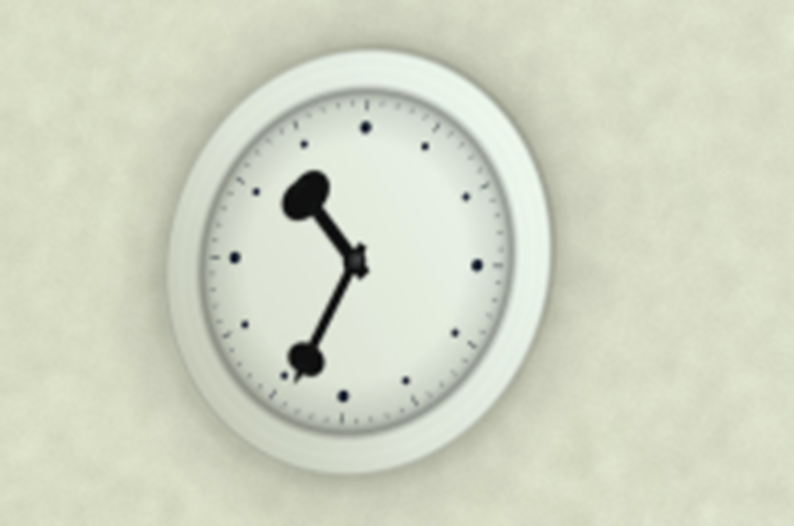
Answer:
{"hour": 10, "minute": 34}
